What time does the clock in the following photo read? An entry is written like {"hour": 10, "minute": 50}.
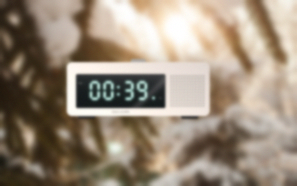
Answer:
{"hour": 0, "minute": 39}
